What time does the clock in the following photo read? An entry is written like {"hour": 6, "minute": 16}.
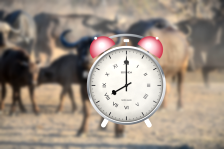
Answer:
{"hour": 8, "minute": 0}
